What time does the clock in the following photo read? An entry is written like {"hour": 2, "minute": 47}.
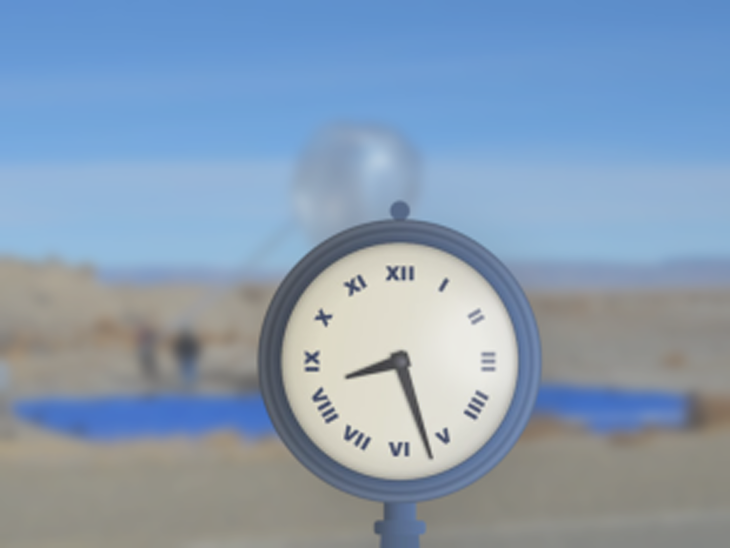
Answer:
{"hour": 8, "minute": 27}
